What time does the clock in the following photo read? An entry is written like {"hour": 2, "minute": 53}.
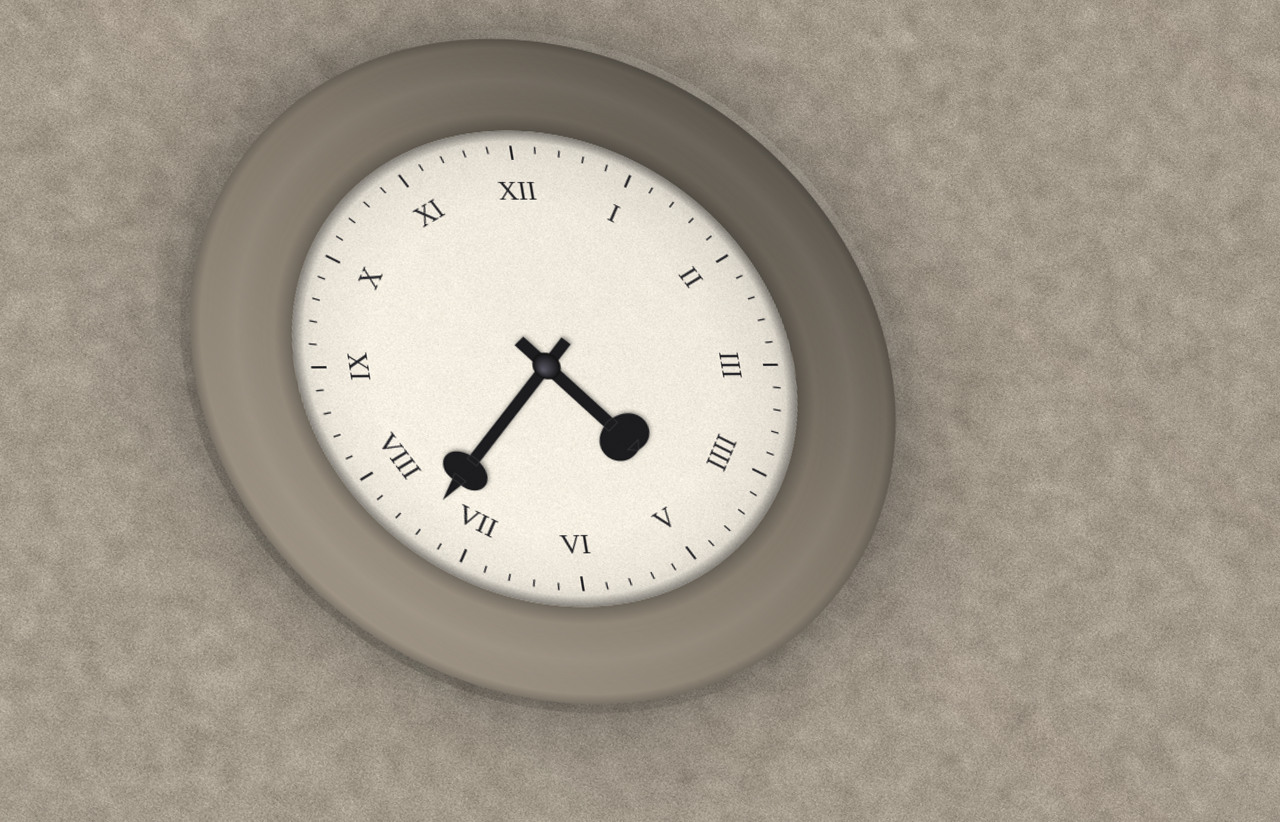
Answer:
{"hour": 4, "minute": 37}
